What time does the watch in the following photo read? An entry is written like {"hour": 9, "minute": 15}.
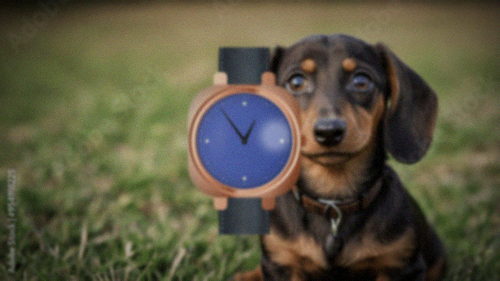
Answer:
{"hour": 12, "minute": 54}
